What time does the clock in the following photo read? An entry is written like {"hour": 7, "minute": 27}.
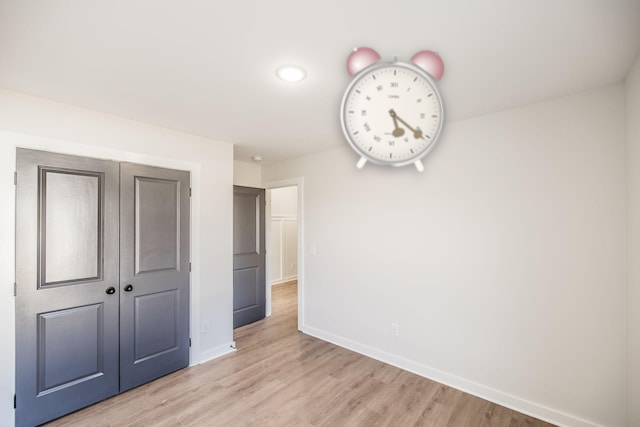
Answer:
{"hour": 5, "minute": 21}
